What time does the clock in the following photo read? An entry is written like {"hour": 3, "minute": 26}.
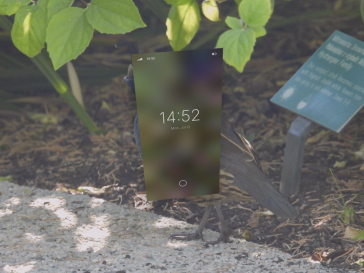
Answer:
{"hour": 14, "minute": 52}
